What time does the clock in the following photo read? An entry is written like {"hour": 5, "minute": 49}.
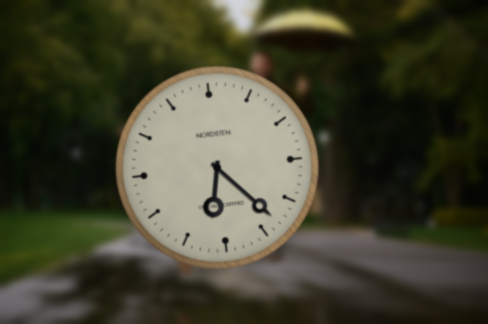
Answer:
{"hour": 6, "minute": 23}
